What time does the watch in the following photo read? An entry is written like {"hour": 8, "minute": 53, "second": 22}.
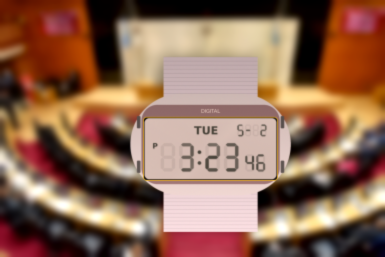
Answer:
{"hour": 3, "minute": 23, "second": 46}
